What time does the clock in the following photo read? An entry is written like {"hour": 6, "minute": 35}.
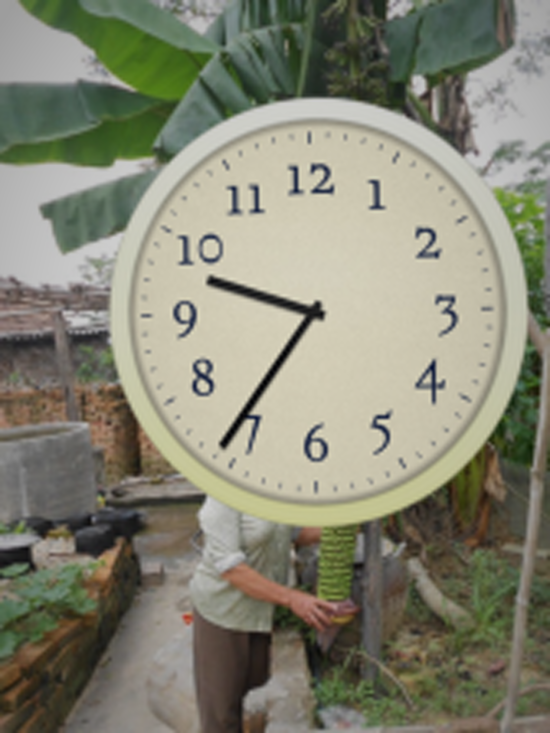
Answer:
{"hour": 9, "minute": 36}
